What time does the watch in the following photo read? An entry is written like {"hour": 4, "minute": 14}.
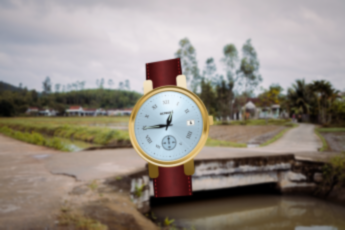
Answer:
{"hour": 12, "minute": 45}
